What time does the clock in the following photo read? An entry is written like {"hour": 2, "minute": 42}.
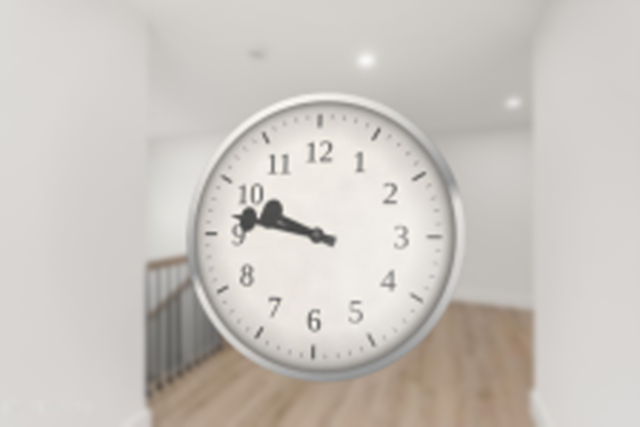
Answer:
{"hour": 9, "minute": 47}
